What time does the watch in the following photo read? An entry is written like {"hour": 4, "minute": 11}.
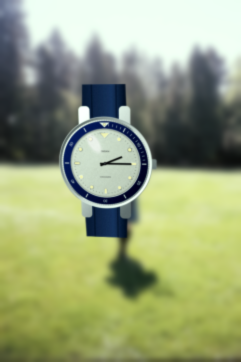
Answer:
{"hour": 2, "minute": 15}
